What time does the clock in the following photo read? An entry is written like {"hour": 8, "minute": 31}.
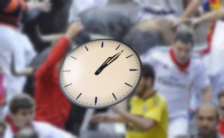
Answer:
{"hour": 1, "minute": 7}
